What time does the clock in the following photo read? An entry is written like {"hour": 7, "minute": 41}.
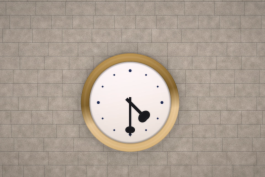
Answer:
{"hour": 4, "minute": 30}
